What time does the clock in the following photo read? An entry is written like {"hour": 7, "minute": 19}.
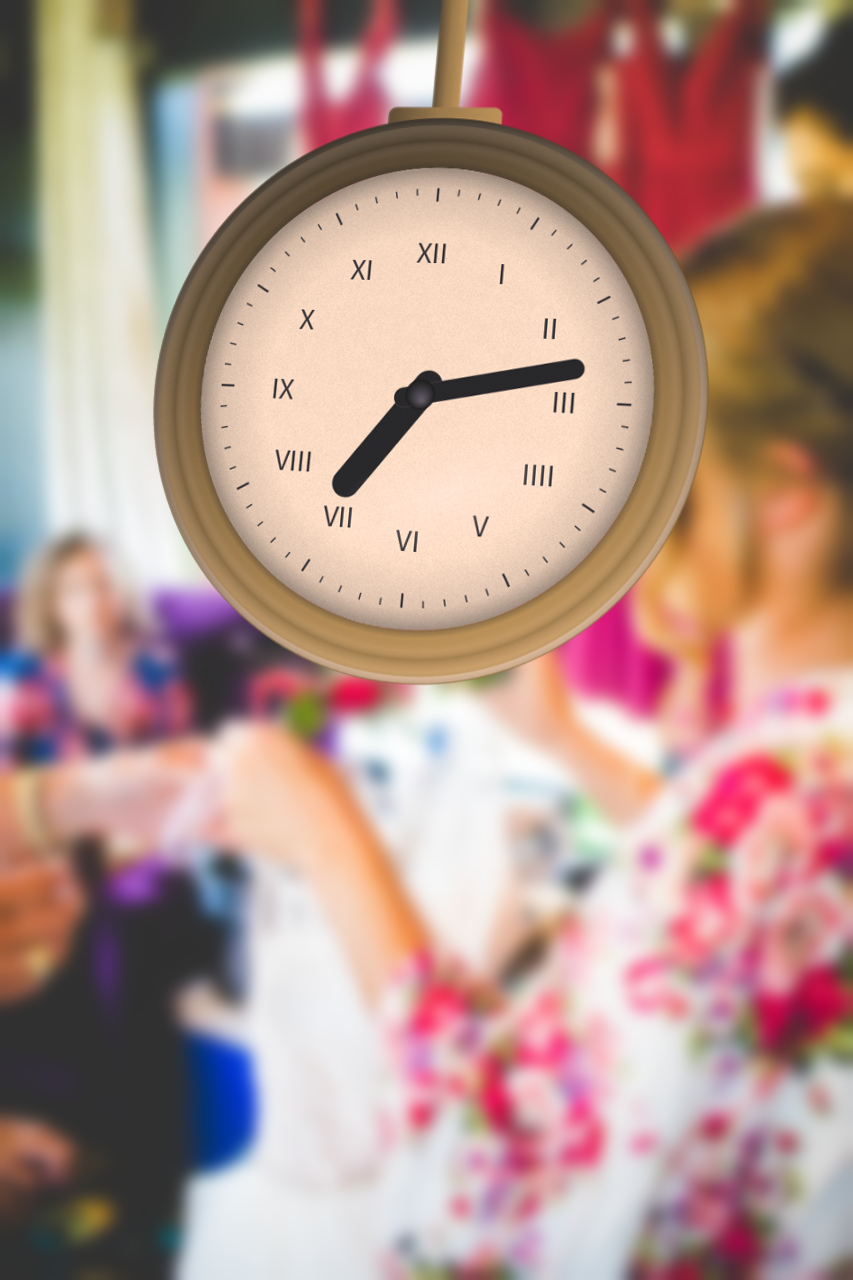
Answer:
{"hour": 7, "minute": 13}
